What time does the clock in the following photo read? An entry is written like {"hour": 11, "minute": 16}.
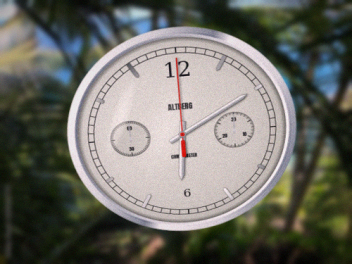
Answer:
{"hour": 6, "minute": 10}
